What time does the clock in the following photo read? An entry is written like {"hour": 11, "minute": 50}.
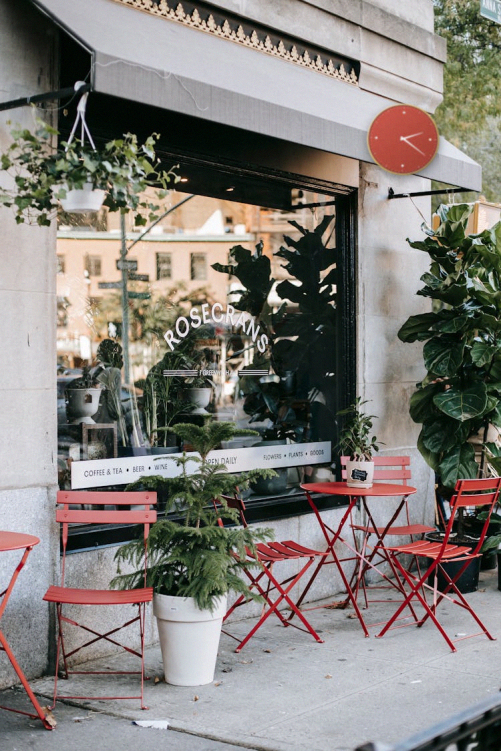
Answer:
{"hour": 2, "minute": 21}
